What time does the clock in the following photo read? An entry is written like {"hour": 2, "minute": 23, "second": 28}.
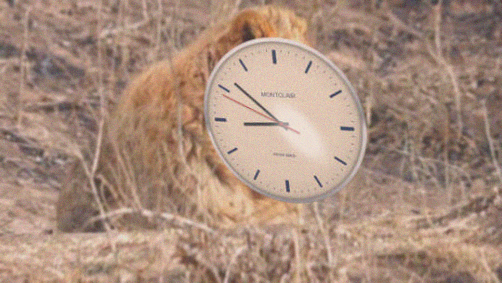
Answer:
{"hour": 8, "minute": 51, "second": 49}
